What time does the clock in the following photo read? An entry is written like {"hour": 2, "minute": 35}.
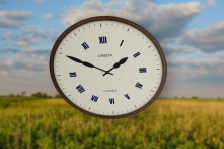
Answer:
{"hour": 1, "minute": 50}
